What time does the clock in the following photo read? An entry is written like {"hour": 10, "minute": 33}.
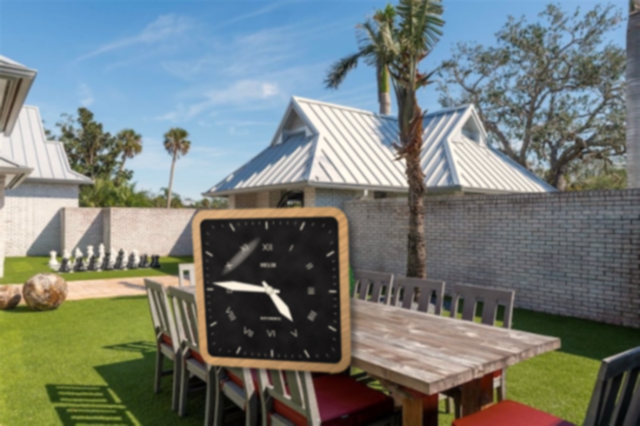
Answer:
{"hour": 4, "minute": 46}
